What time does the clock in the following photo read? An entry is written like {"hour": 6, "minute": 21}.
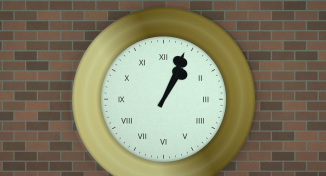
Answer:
{"hour": 1, "minute": 4}
